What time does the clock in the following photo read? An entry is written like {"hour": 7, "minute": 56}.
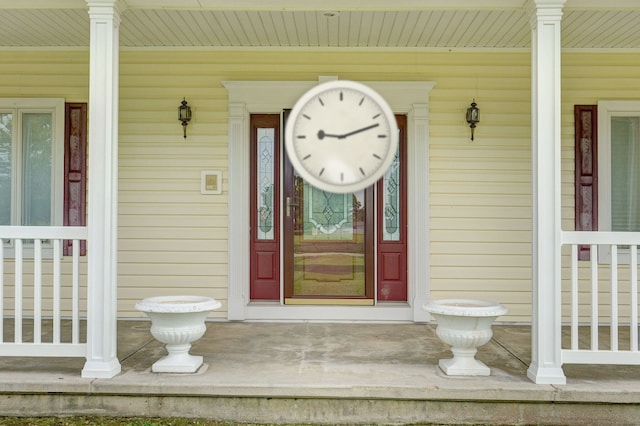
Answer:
{"hour": 9, "minute": 12}
